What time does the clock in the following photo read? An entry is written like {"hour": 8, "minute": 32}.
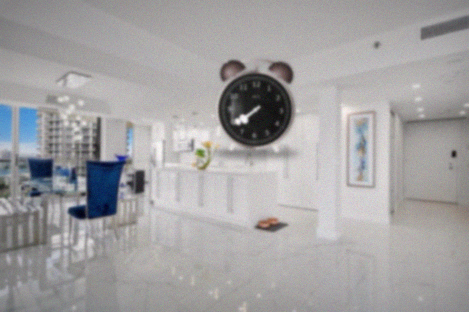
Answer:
{"hour": 7, "minute": 39}
